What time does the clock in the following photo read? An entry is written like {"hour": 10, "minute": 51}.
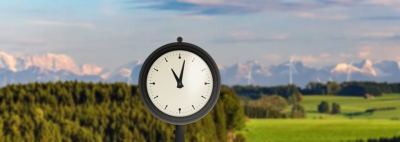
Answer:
{"hour": 11, "minute": 2}
